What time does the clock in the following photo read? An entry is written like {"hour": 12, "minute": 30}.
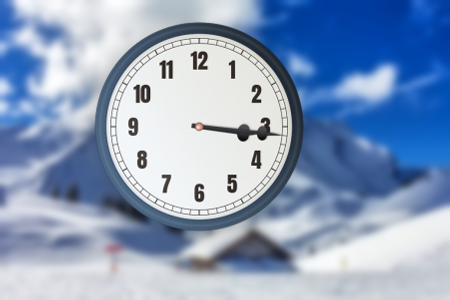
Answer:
{"hour": 3, "minute": 16}
